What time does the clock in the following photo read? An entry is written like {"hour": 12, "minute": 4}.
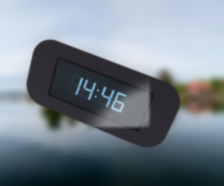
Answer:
{"hour": 14, "minute": 46}
